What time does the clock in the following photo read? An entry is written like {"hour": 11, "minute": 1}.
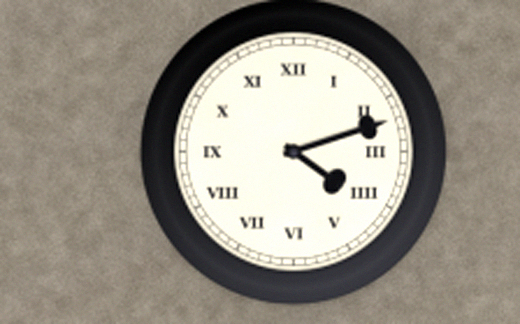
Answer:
{"hour": 4, "minute": 12}
